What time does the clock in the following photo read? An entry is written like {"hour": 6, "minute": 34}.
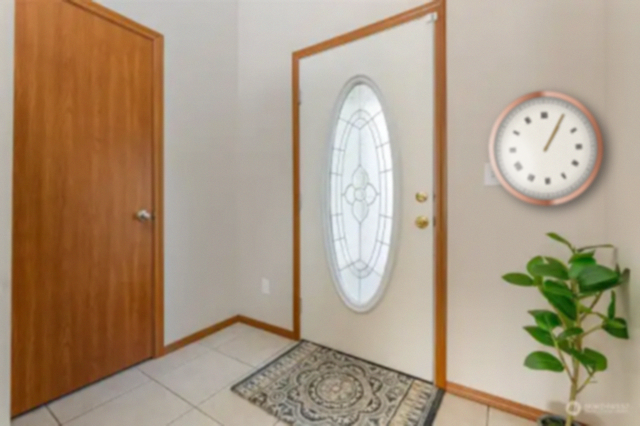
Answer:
{"hour": 1, "minute": 5}
